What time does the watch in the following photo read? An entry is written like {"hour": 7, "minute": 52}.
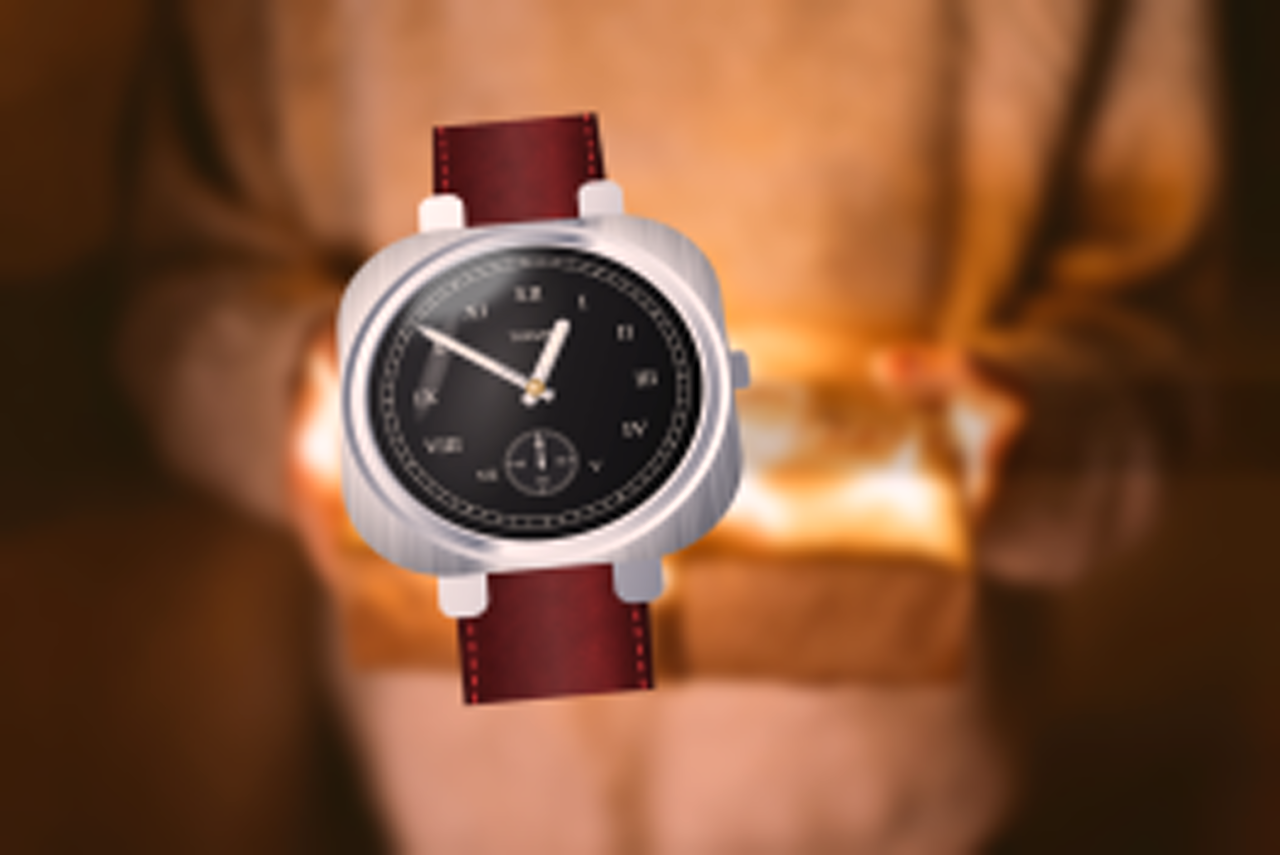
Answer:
{"hour": 12, "minute": 51}
